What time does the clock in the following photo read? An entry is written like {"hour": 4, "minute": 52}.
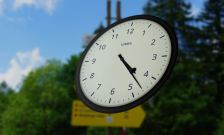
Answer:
{"hour": 4, "minute": 23}
